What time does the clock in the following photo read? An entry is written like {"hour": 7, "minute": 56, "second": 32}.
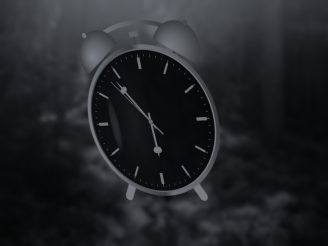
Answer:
{"hour": 5, "minute": 53, "second": 53}
